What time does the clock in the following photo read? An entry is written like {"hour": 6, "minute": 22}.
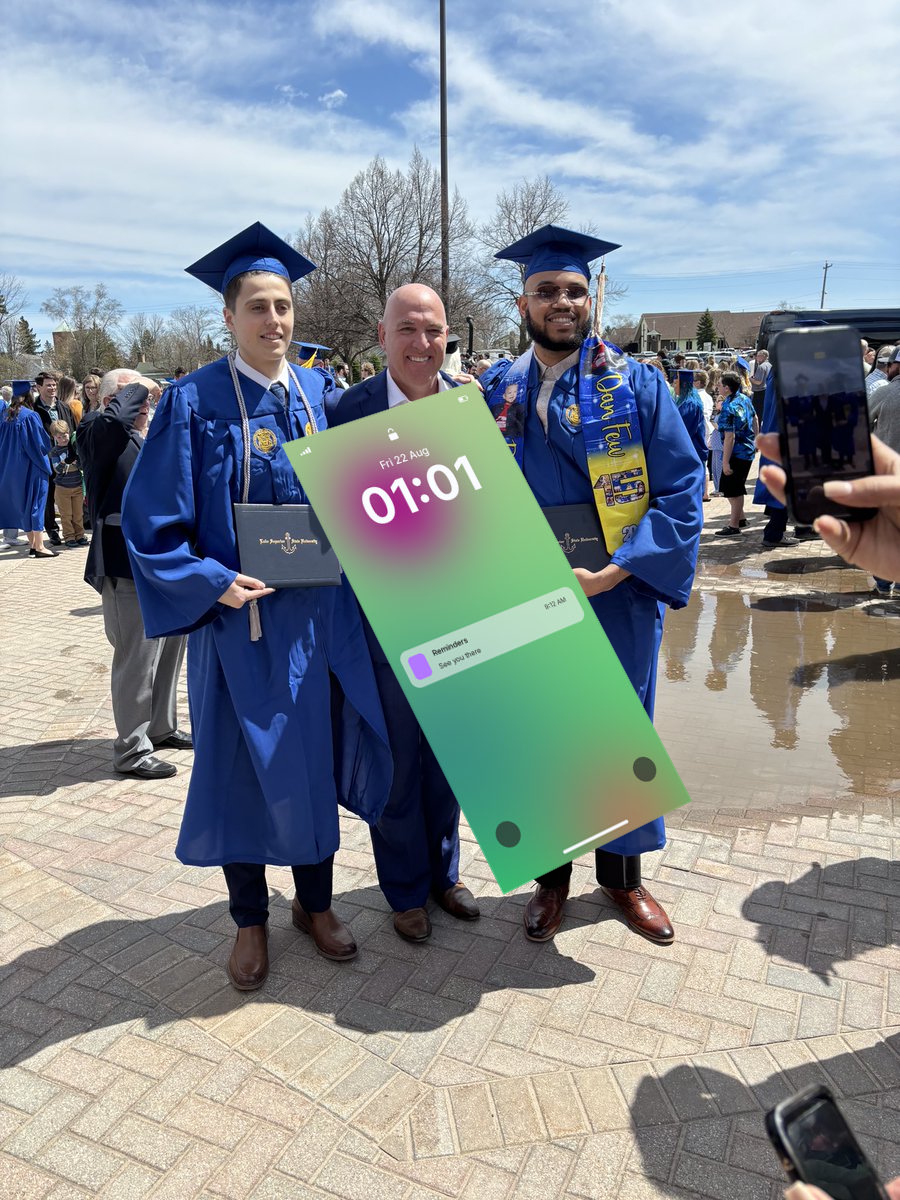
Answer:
{"hour": 1, "minute": 1}
